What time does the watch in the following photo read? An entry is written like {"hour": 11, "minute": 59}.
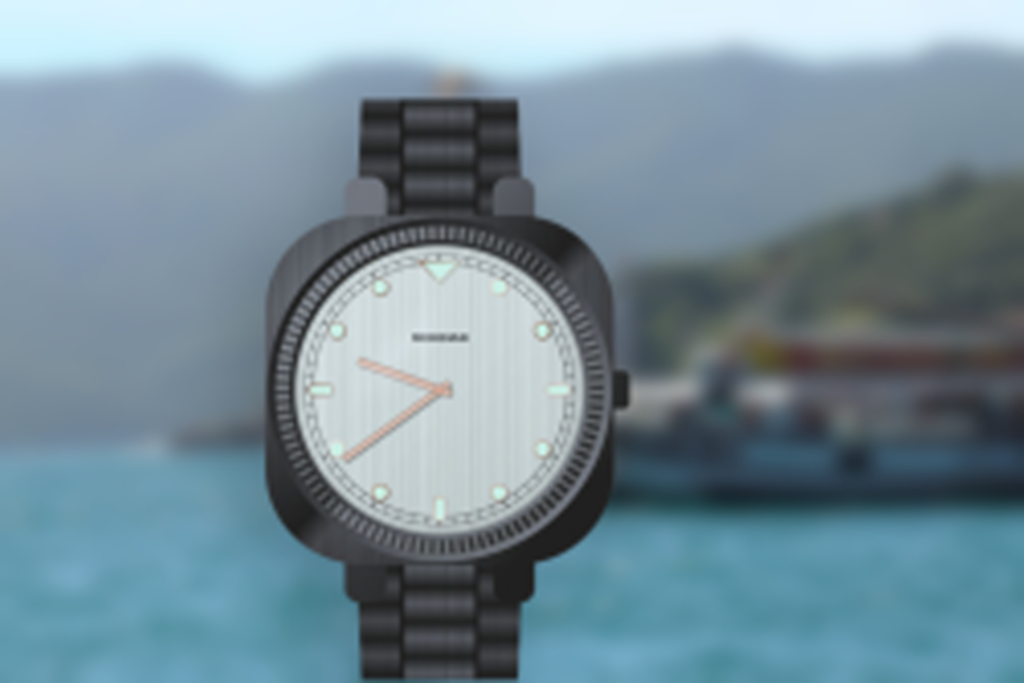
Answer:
{"hour": 9, "minute": 39}
